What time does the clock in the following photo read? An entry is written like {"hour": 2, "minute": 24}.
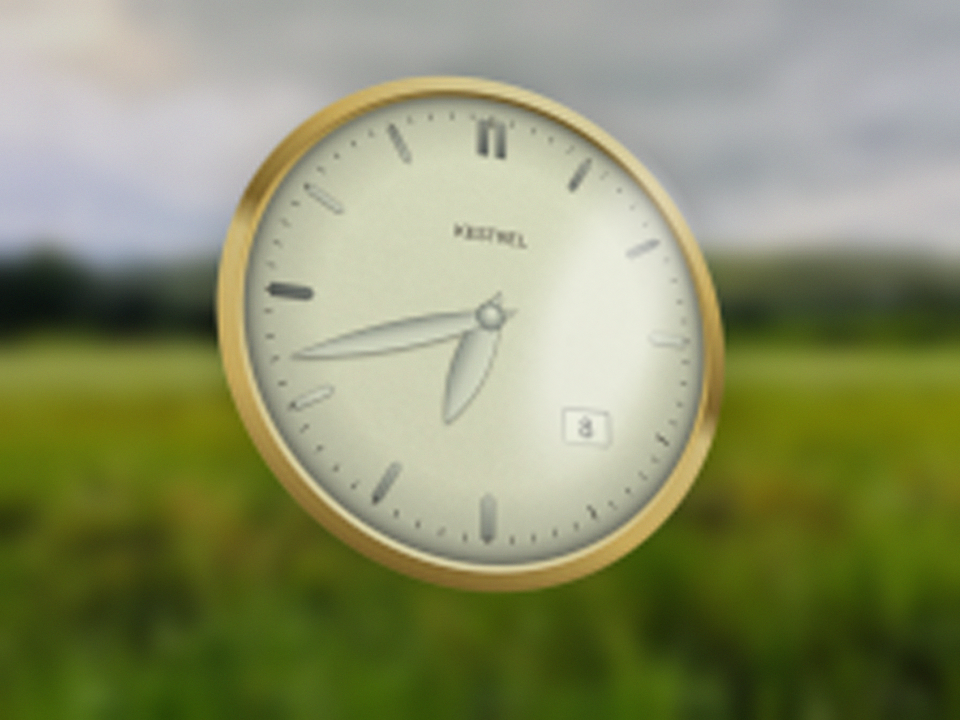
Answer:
{"hour": 6, "minute": 42}
